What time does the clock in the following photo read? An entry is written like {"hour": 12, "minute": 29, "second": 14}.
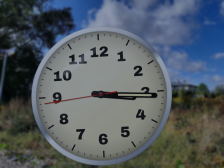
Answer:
{"hour": 3, "minute": 15, "second": 44}
